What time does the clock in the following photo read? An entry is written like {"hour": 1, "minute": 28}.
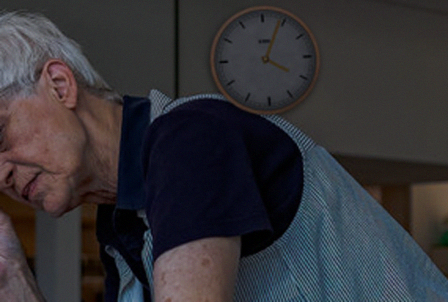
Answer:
{"hour": 4, "minute": 4}
